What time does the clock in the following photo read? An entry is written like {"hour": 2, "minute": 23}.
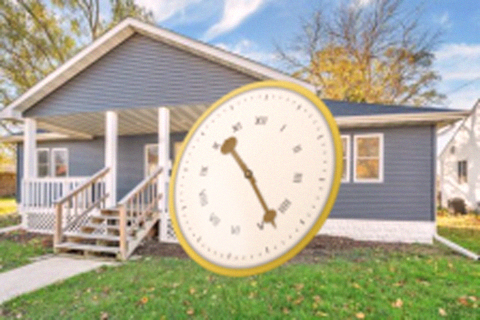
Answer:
{"hour": 10, "minute": 23}
